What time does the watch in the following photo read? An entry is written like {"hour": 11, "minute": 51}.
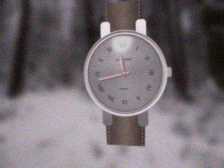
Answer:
{"hour": 11, "minute": 43}
